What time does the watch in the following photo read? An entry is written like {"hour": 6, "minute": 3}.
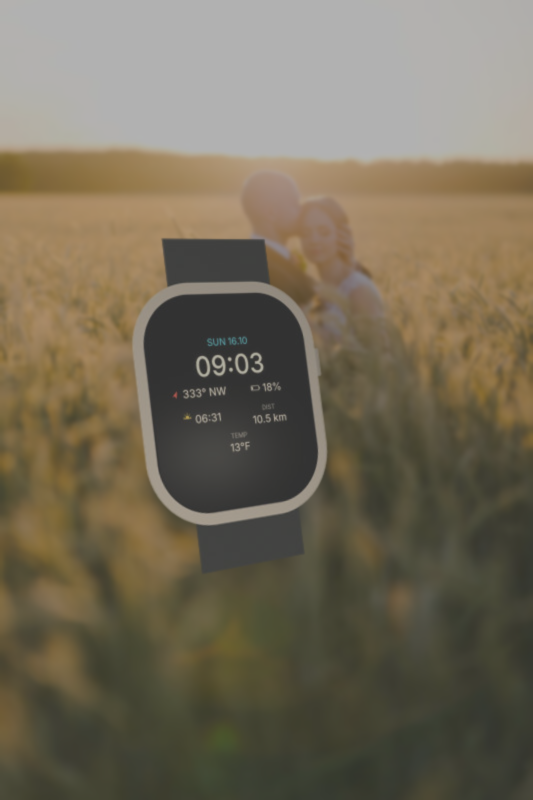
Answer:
{"hour": 9, "minute": 3}
